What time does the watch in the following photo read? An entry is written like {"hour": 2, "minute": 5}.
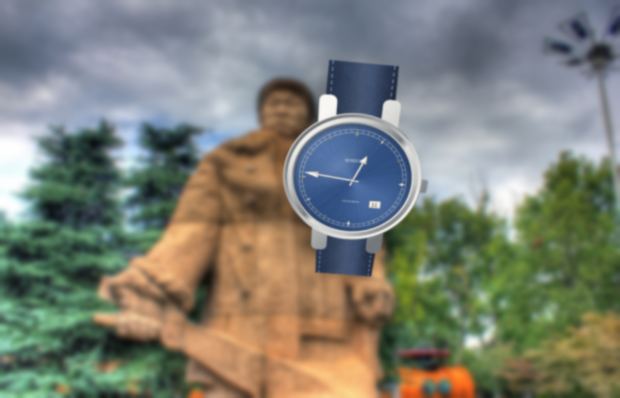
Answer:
{"hour": 12, "minute": 46}
